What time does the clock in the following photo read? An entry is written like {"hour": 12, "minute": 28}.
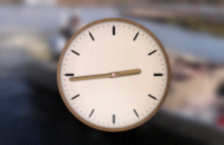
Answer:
{"hour": 2, "minute": 44}
